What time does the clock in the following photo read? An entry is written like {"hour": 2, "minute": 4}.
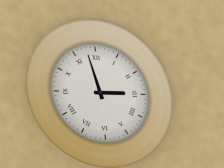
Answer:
{"hour": 2, "minute": 58}
